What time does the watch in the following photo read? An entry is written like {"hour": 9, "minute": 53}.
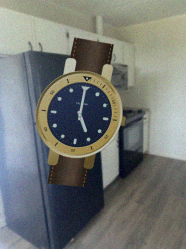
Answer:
{"hour": 5, "minute": 0}
